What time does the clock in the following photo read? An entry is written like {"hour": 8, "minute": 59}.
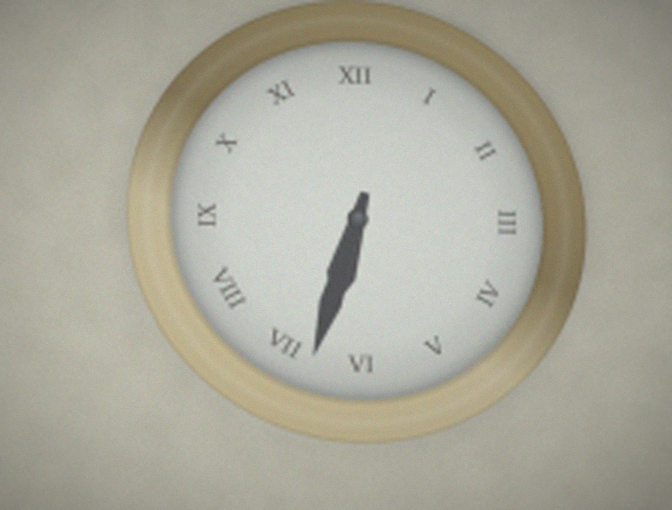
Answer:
{"hour": 6, "minute": 33}
